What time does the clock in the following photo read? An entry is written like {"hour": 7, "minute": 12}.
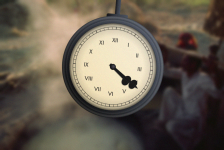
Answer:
{"hour": 4, "minute": 21}
